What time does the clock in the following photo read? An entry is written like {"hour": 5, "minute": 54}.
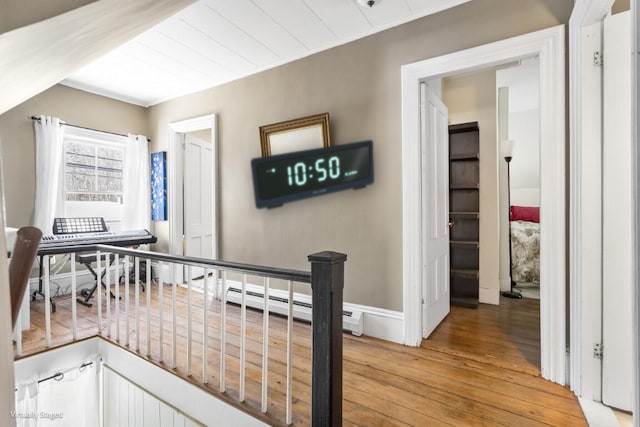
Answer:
{"hour": 10, "minute": 50}
